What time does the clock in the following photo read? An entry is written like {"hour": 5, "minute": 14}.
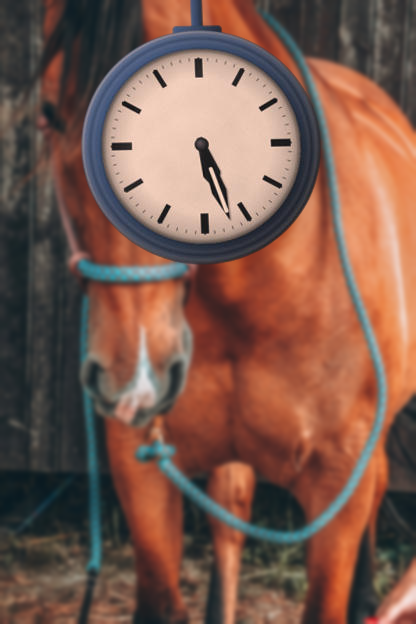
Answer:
{"hour": 5, "minute": 27}
